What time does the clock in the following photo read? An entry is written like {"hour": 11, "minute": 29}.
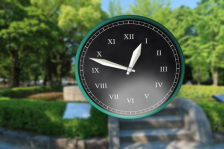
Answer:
{"hour": 12, "minute": 48}
